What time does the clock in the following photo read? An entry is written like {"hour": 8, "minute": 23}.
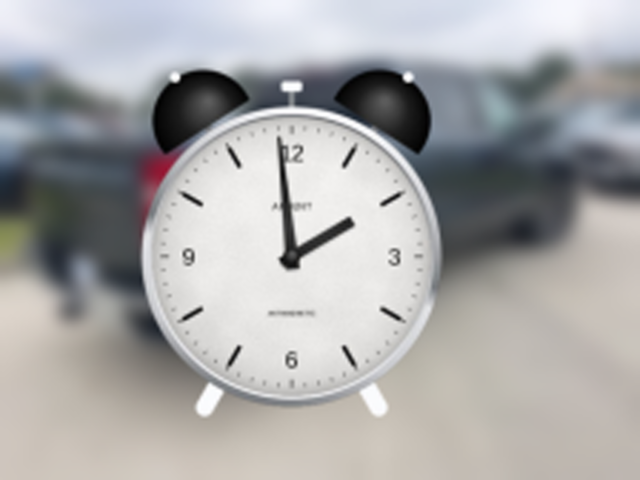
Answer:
{"hour": 1, "minute": 59}
